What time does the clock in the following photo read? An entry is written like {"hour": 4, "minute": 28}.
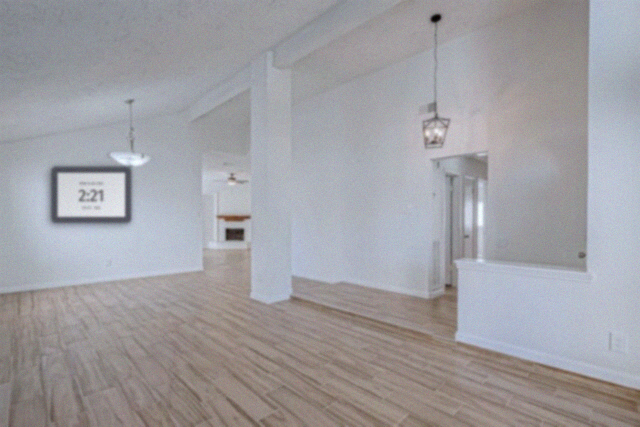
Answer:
{"hour": 2, "minute": 21}
